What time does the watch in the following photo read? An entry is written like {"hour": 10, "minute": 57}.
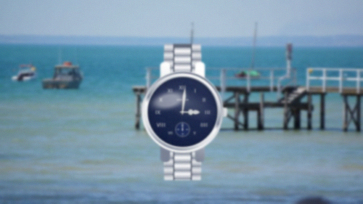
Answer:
{"hour": 3, "minute": 1}
